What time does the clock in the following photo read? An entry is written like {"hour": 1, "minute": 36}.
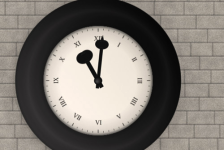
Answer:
{"hour": 11, "minute": 1}
